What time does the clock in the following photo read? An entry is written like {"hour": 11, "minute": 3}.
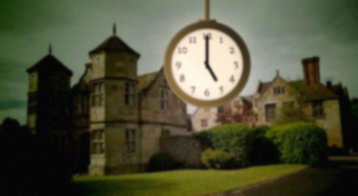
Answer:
{"hour": 5, "minute": 0}
